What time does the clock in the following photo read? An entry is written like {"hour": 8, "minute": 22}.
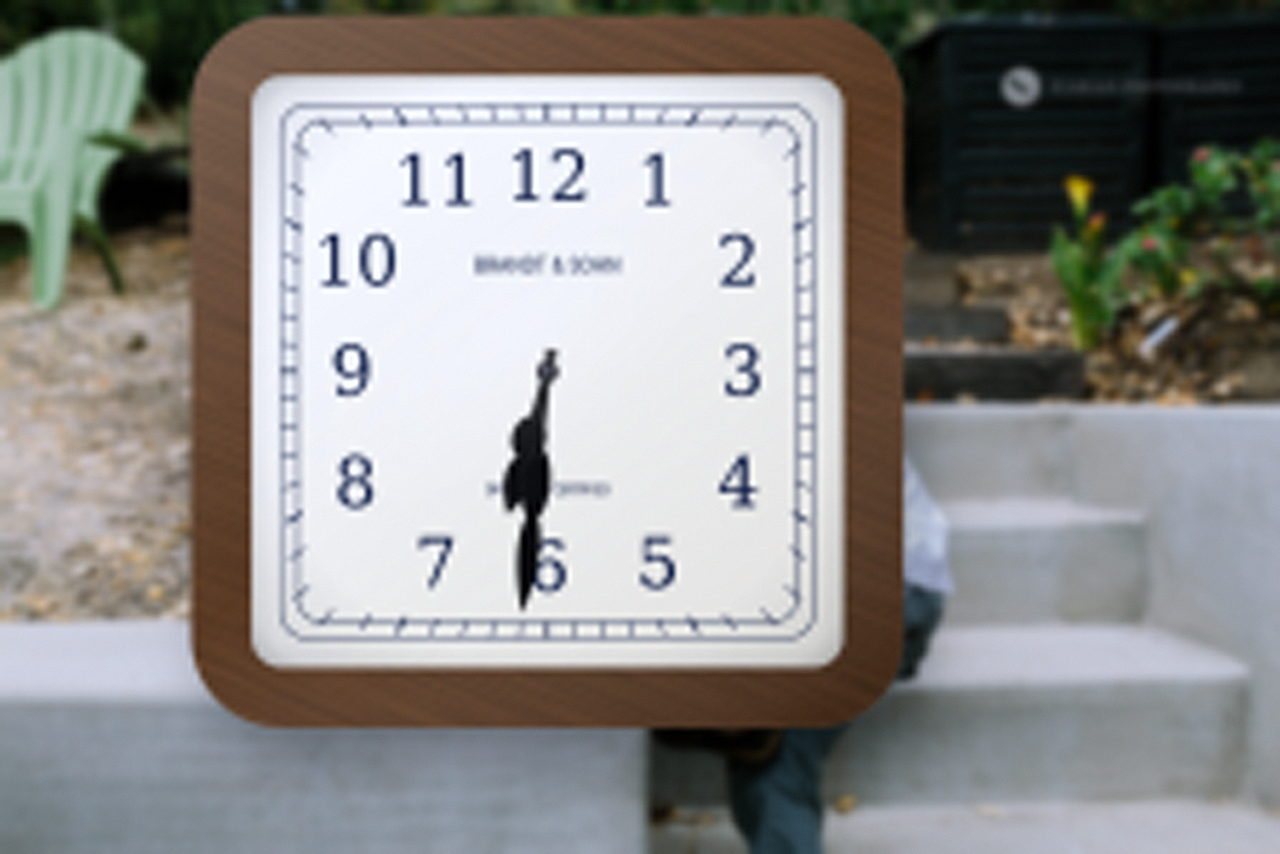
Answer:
{"hour": 6, "minute": 31}
